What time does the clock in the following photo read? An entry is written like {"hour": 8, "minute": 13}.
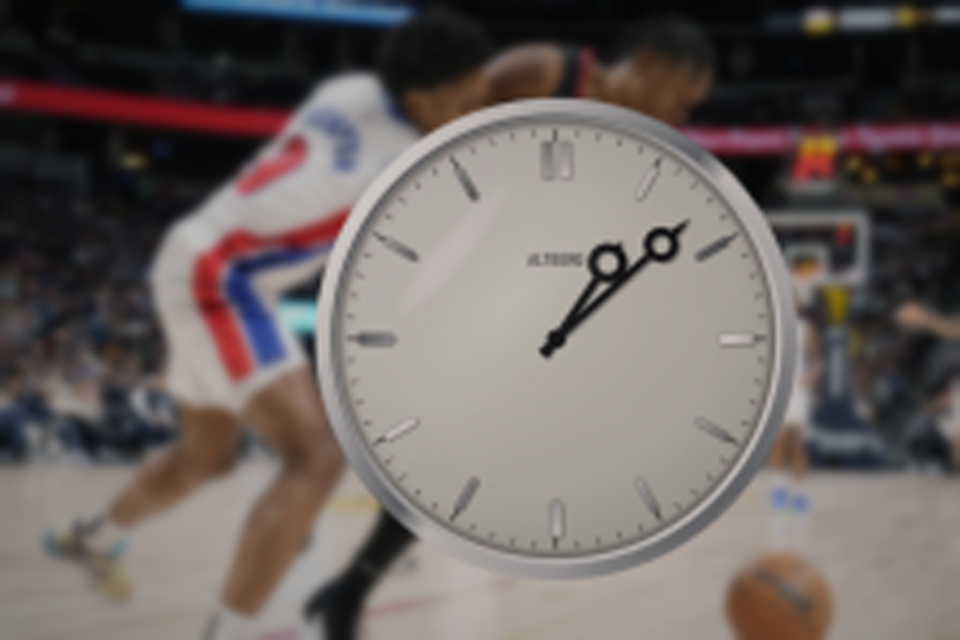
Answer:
{"hour": 1, "minute": 8}
